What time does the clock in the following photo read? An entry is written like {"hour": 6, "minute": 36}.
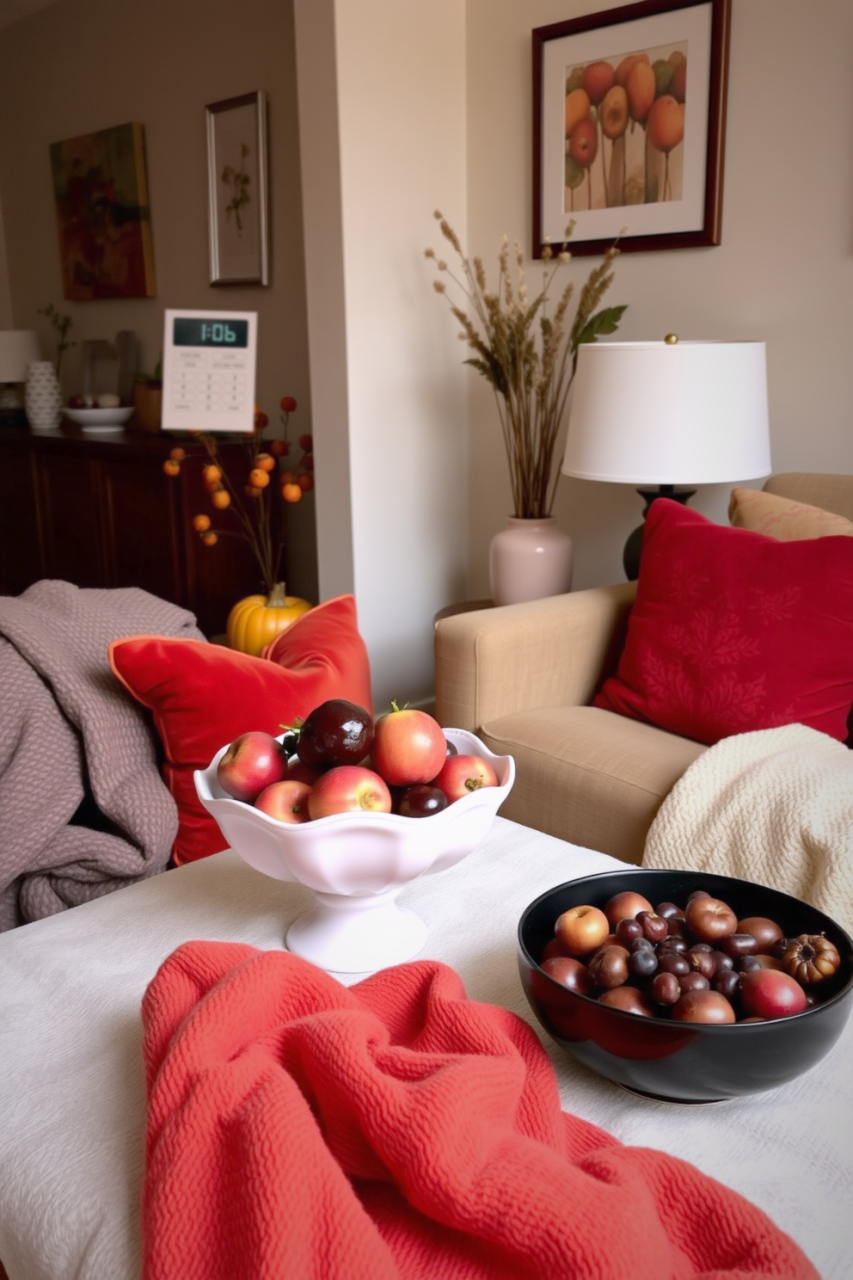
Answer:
{"hour": 1, "minute": 6}
